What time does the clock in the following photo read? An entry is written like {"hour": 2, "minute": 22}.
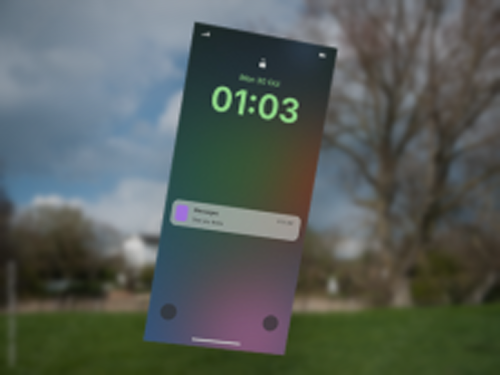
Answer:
{"hour": 1, "minute": 3}
